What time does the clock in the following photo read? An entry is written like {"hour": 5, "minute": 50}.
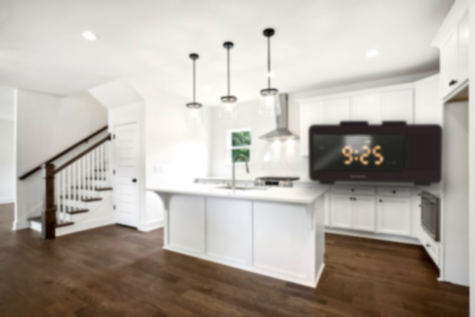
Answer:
{"hour": 9, "minute": 25}
